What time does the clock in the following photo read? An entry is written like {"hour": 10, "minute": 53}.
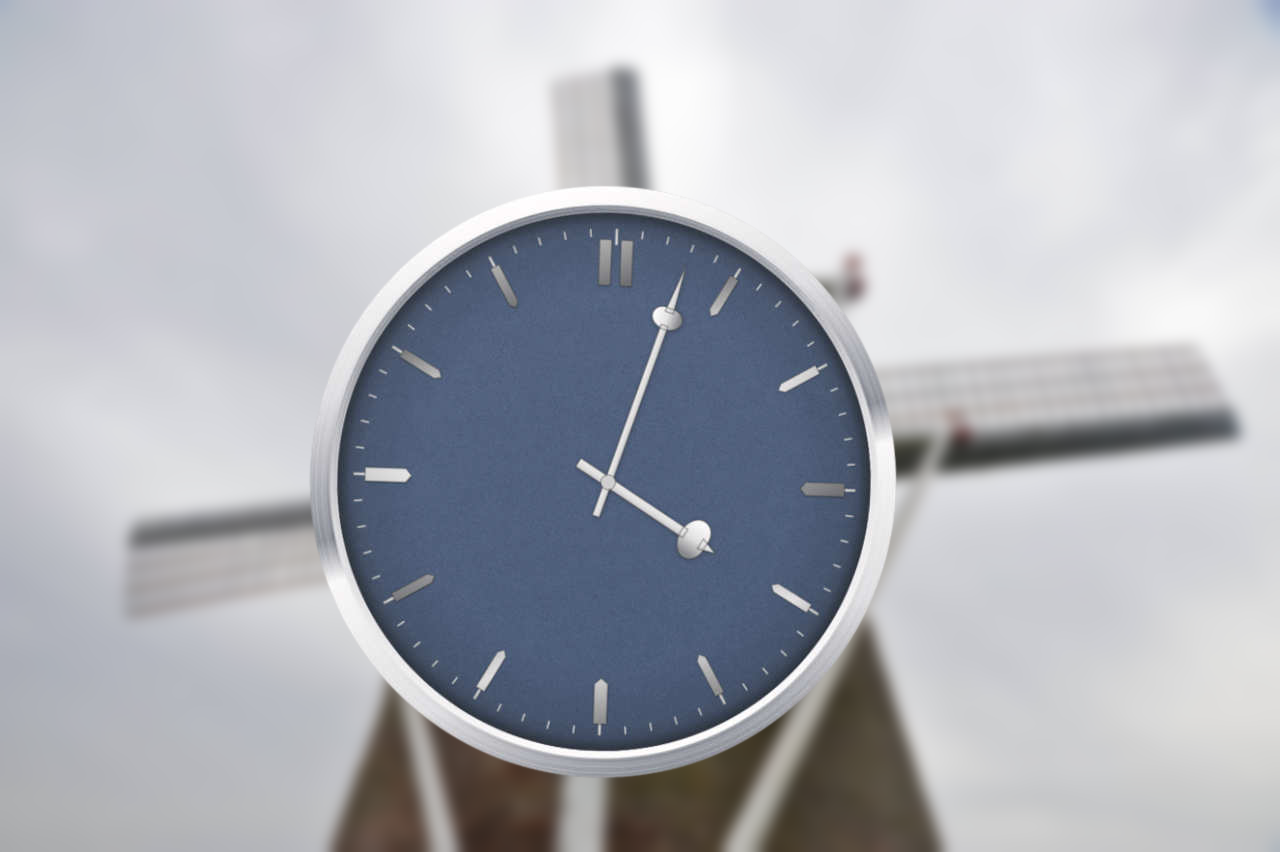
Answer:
{"hour": 4, "minute": 3}
